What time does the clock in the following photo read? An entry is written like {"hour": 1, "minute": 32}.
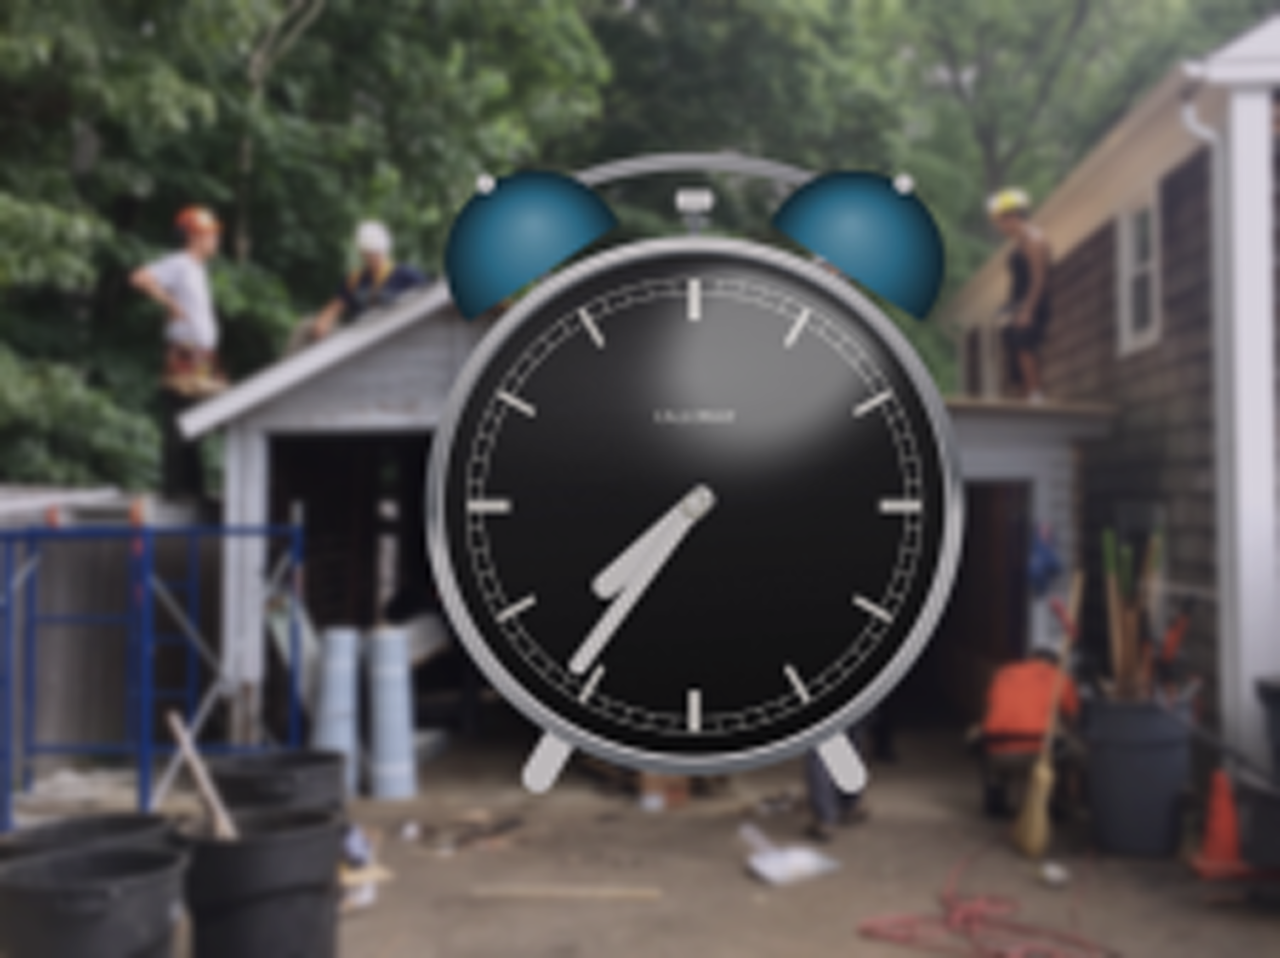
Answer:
{"hour": 7, "minute": 36}
